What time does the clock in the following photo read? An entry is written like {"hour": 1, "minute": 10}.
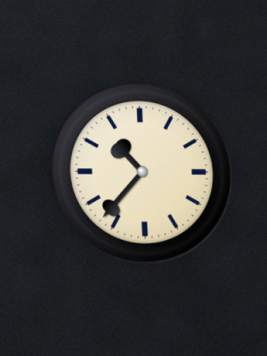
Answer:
{"hour": 10, "minute": 37}
